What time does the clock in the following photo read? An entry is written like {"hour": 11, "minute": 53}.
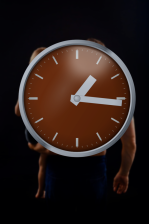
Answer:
{"hour": 1, "minute": 16}
